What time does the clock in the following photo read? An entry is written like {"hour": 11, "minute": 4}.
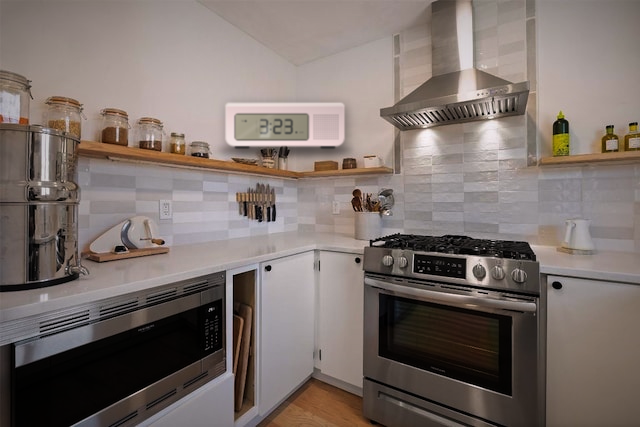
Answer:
{"hour": 3, "minute": 23}
